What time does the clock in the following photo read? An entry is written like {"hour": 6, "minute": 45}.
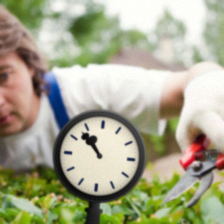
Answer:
{"hour": 10, "minute": 53}
